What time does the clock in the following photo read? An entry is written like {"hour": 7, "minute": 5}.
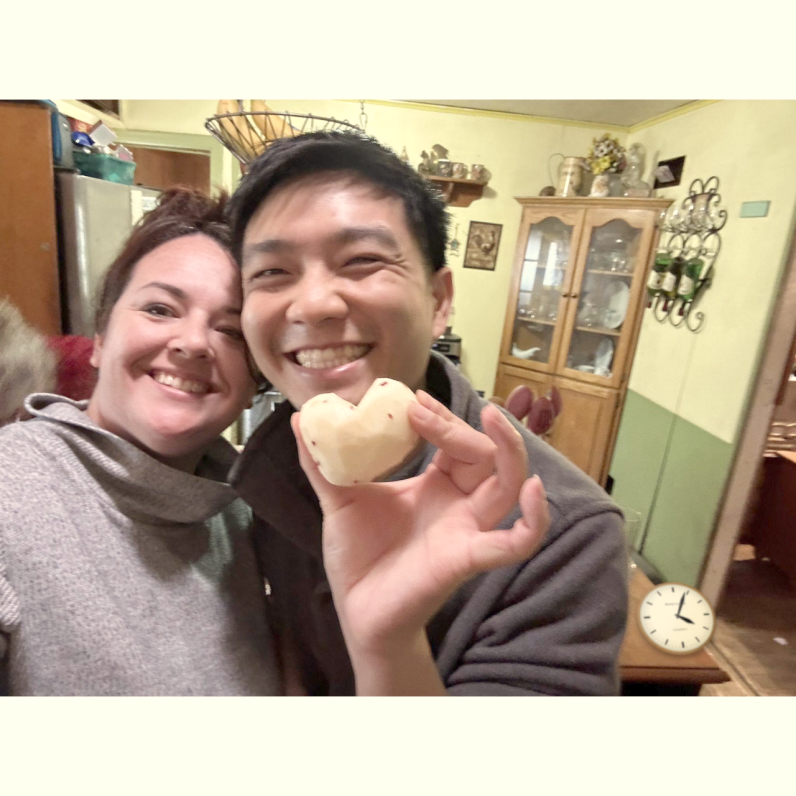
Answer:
{"hour": 4, "minute": 4}
